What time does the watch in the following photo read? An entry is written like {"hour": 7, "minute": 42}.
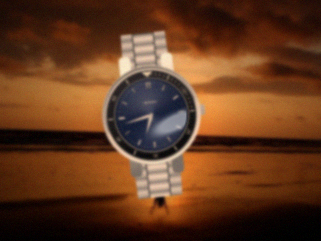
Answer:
{"hour": 6, "minute": 43}
